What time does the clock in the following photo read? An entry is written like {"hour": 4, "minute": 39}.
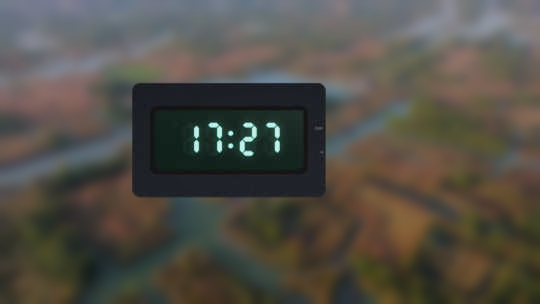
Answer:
{"hour": 17, "minute": 27}
